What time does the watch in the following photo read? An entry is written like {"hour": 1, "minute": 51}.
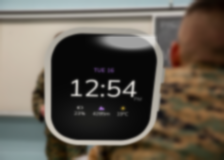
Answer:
{"hour": 12, "minute": 54}
